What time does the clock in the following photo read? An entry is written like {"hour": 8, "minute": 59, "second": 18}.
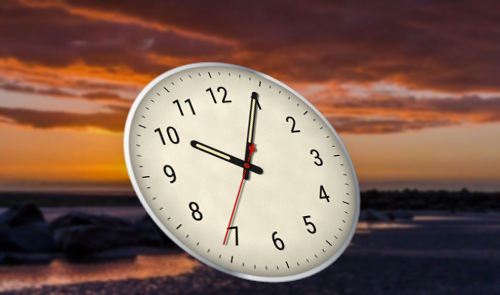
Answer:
{"hour": 10, "minute": 4, "second": 36}
